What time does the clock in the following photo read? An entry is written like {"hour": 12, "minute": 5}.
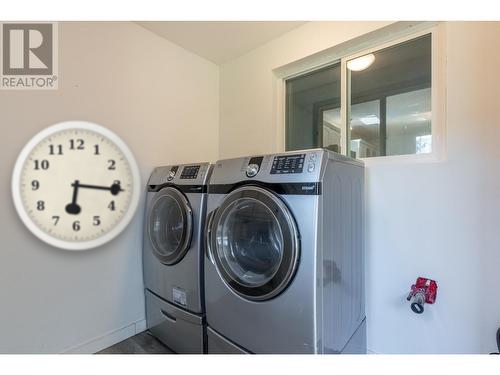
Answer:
{"hour": 6, "minute": 16}
